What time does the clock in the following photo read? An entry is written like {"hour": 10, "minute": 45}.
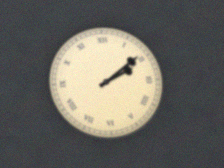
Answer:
{"hour": 2, "minute": 9}
